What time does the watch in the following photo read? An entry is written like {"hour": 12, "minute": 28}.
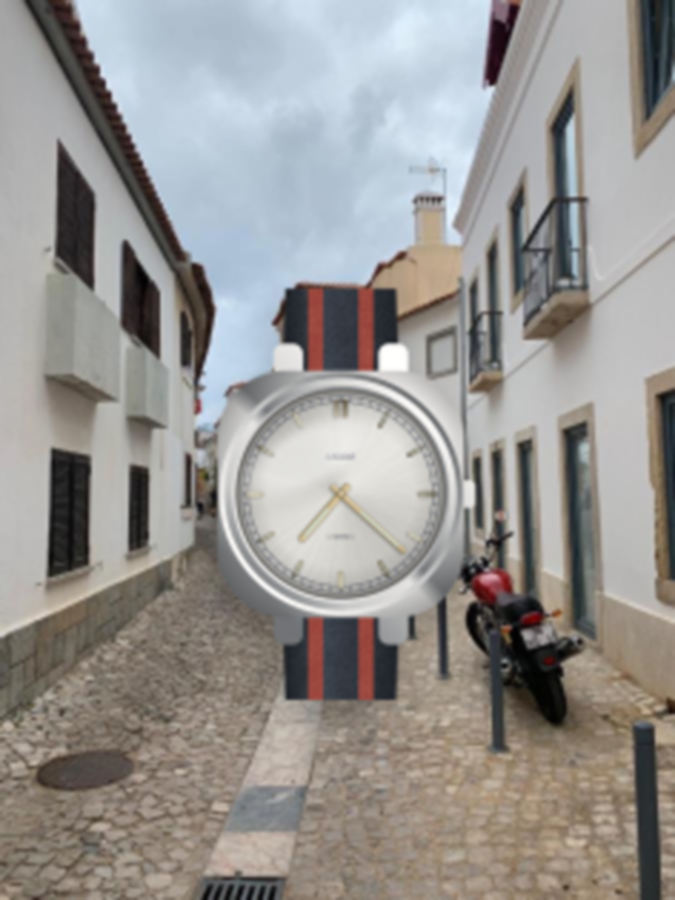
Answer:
{"hour": 7, "minute": 22}
